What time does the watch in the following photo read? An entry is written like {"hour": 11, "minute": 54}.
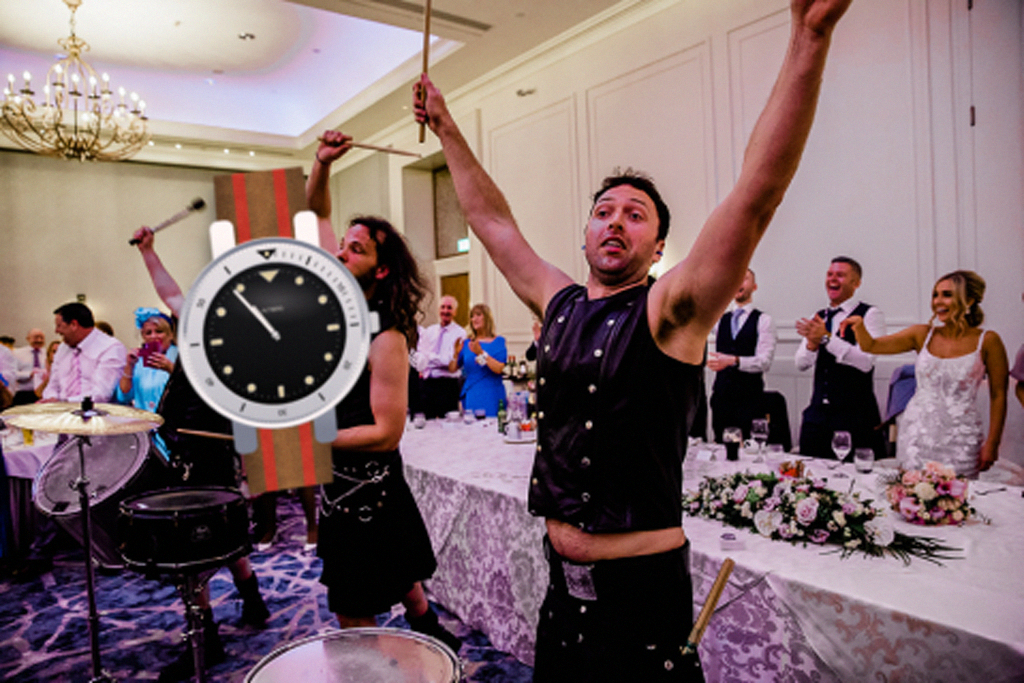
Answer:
{"hour": 10, "minute": 54}
